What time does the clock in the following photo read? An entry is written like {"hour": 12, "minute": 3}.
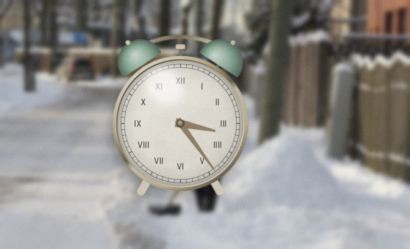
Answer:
{"hour": 3, "minute": 24}
